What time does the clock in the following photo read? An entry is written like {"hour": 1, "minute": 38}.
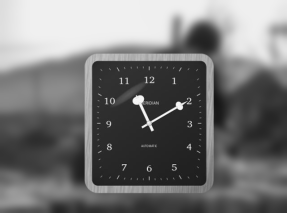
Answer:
{"hour": 11, "minute": 10}
